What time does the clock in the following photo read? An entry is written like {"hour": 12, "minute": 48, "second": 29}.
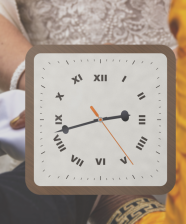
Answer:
{"hour": 2, "minute": 42, "second": 24}
